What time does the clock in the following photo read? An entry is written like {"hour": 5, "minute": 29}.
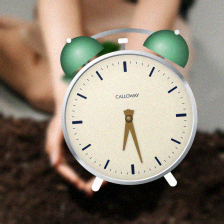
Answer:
{"hour": 6, "minute": 28}
